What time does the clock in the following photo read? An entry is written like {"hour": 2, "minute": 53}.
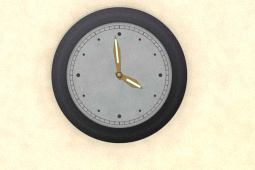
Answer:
{"hour": 3, "minute": 59}
